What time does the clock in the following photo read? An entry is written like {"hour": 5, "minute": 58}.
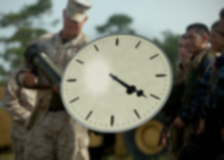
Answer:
{"hour": 4, "minute": 21}
